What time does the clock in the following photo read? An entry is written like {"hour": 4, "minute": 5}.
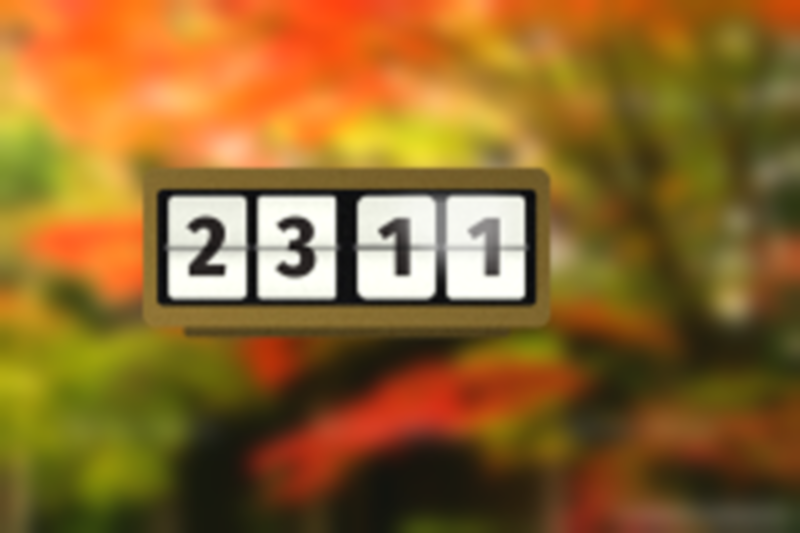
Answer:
{"hour": 23, "minute": 11}
